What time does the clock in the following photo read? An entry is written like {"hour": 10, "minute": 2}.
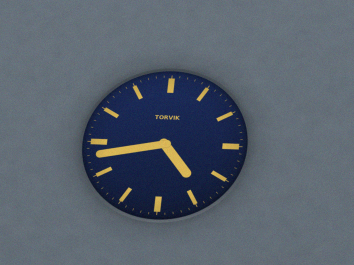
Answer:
{"hour": 4, "minute": 43}
